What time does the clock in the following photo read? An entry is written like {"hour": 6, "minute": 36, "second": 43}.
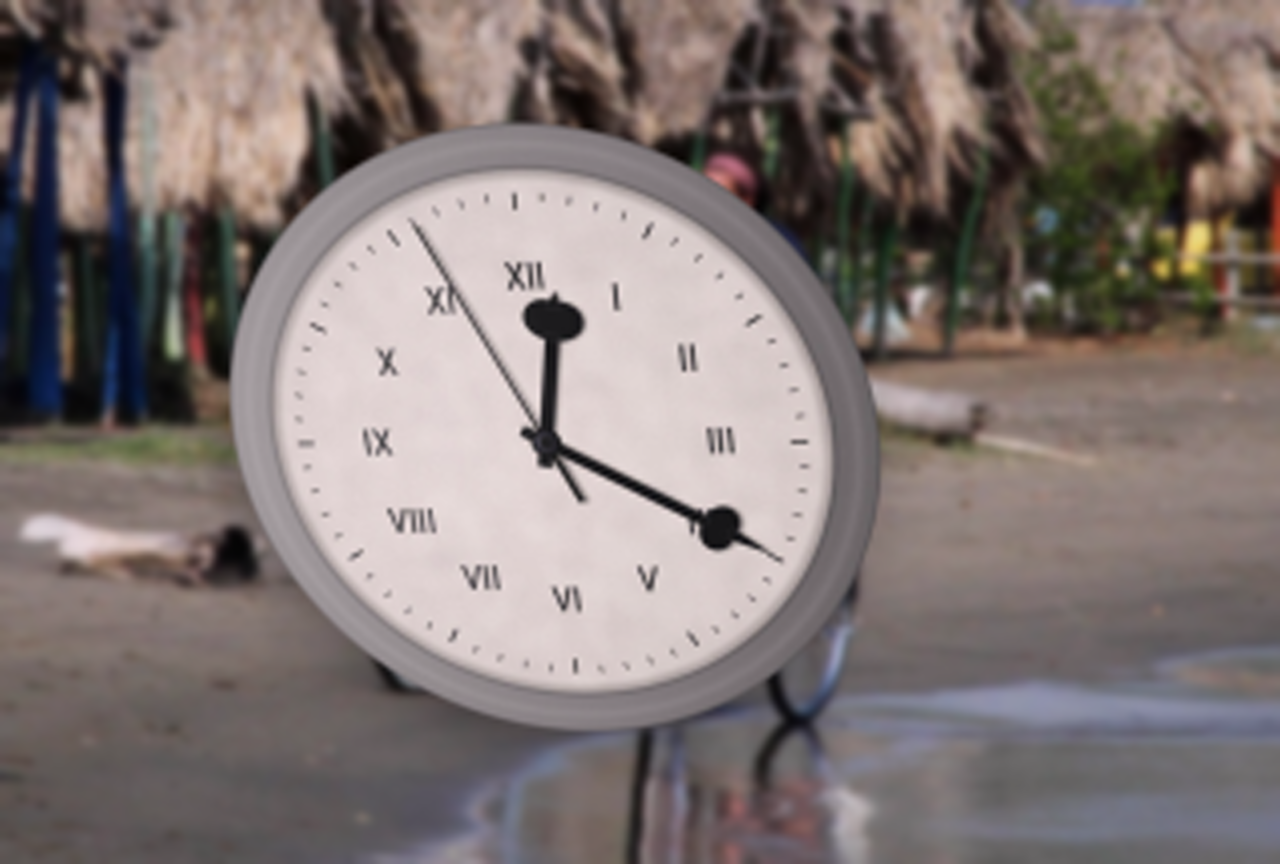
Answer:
{"hour": 12, "minute": 19, "second": 56}
